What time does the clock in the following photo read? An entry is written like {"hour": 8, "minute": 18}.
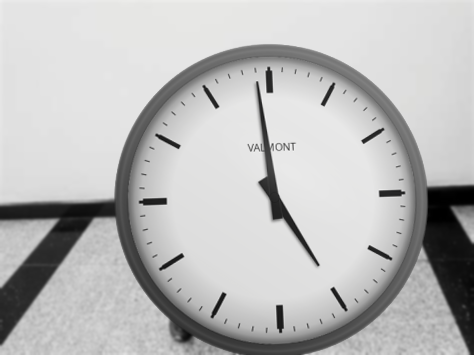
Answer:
{"hour": 4, "minute": 59}
